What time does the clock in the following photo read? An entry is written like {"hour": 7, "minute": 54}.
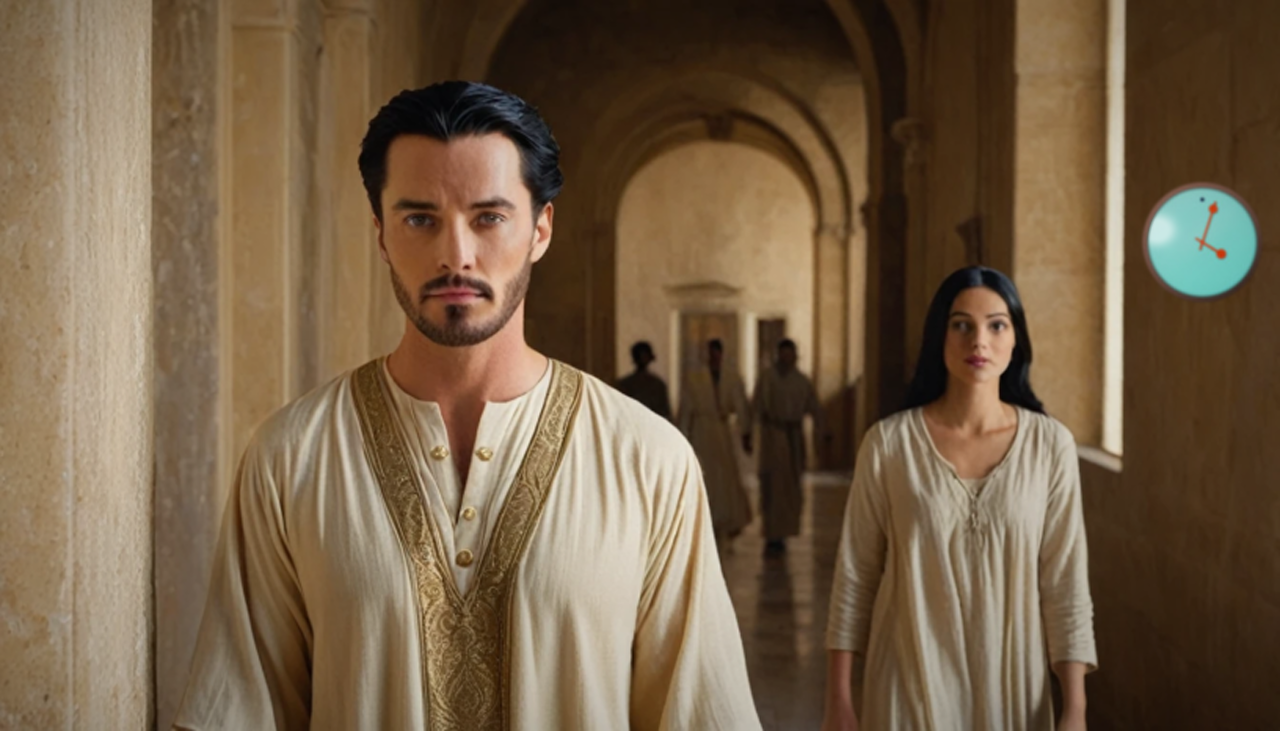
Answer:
{"hour": 4, "minute": 3}
